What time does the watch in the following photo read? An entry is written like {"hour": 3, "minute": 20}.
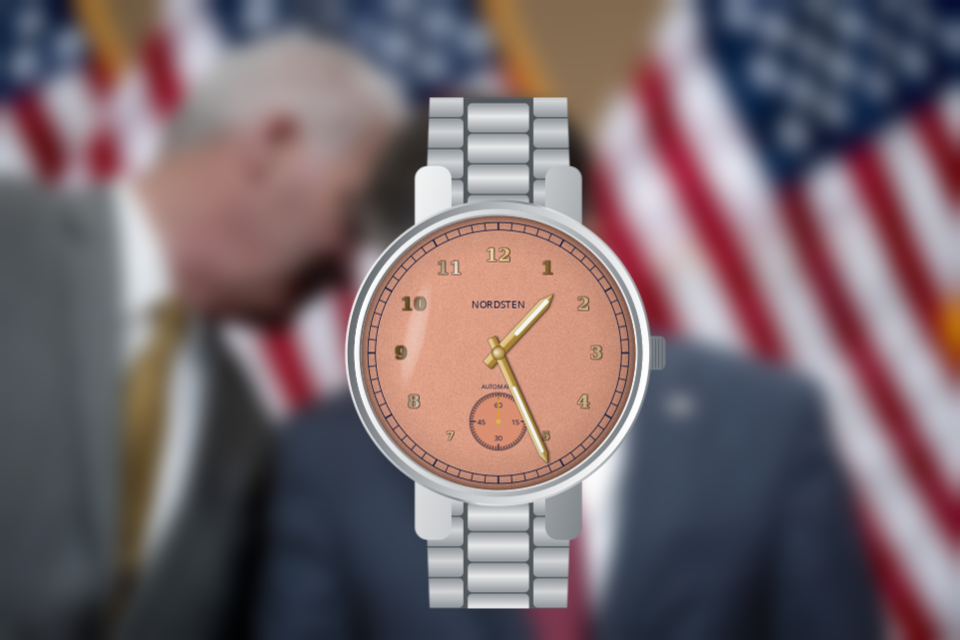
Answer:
{"hour": 1, "minute": 26}
